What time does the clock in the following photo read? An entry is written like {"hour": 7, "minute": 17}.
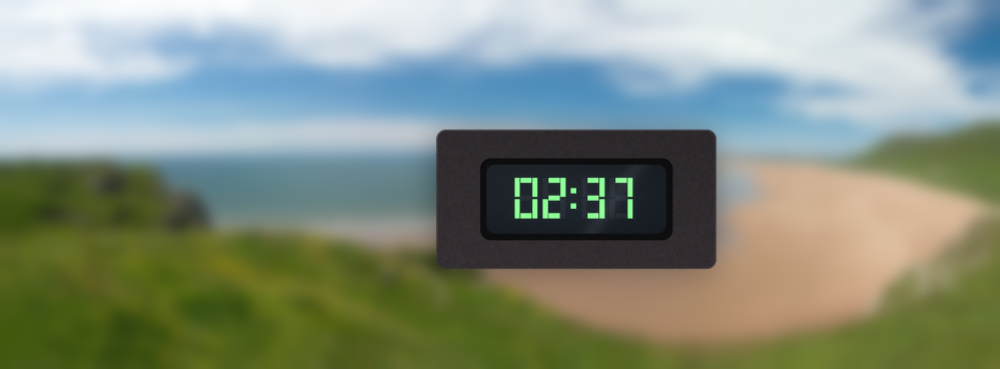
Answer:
{"hour": 2, "minute": 37}
